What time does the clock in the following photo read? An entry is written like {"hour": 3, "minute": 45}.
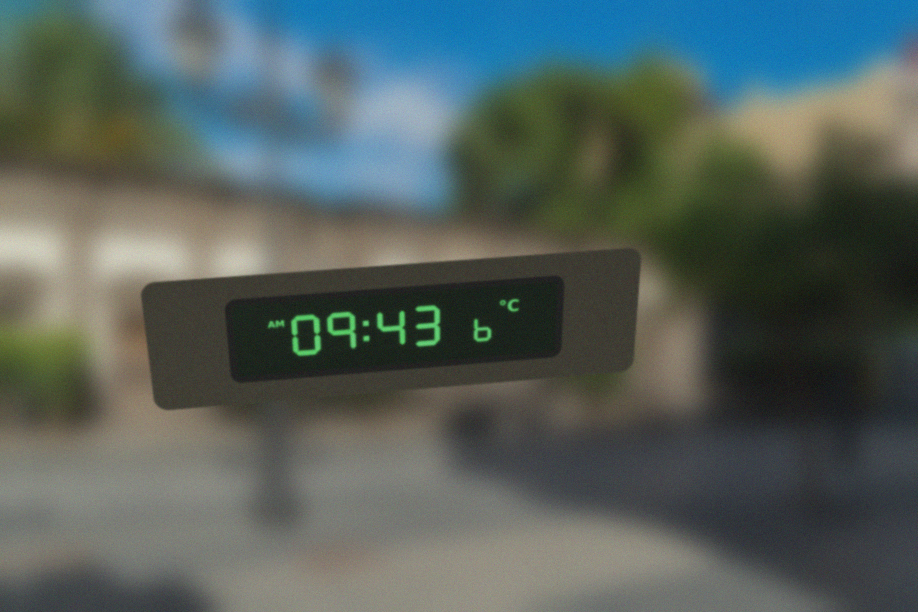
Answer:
{"hour": 9, "minute": 43}
